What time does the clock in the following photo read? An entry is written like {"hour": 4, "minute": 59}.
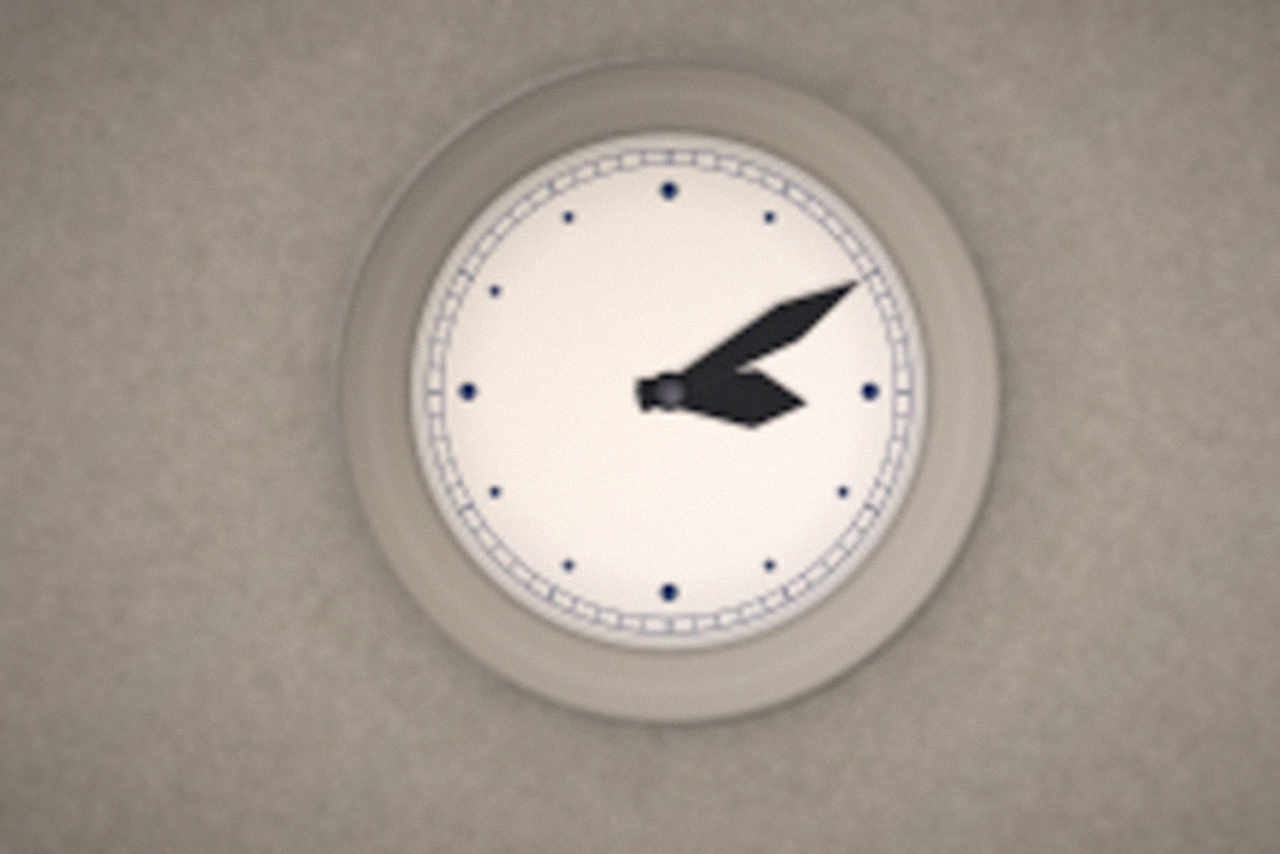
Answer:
{"hour": 3, "minute": 10}
